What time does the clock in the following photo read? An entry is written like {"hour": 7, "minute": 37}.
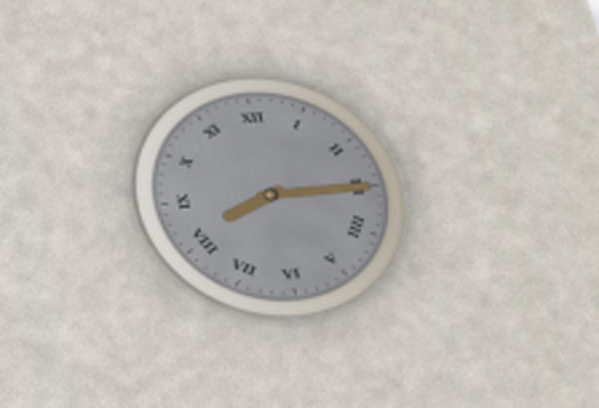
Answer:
{"hour": 8, "minute": 15}
